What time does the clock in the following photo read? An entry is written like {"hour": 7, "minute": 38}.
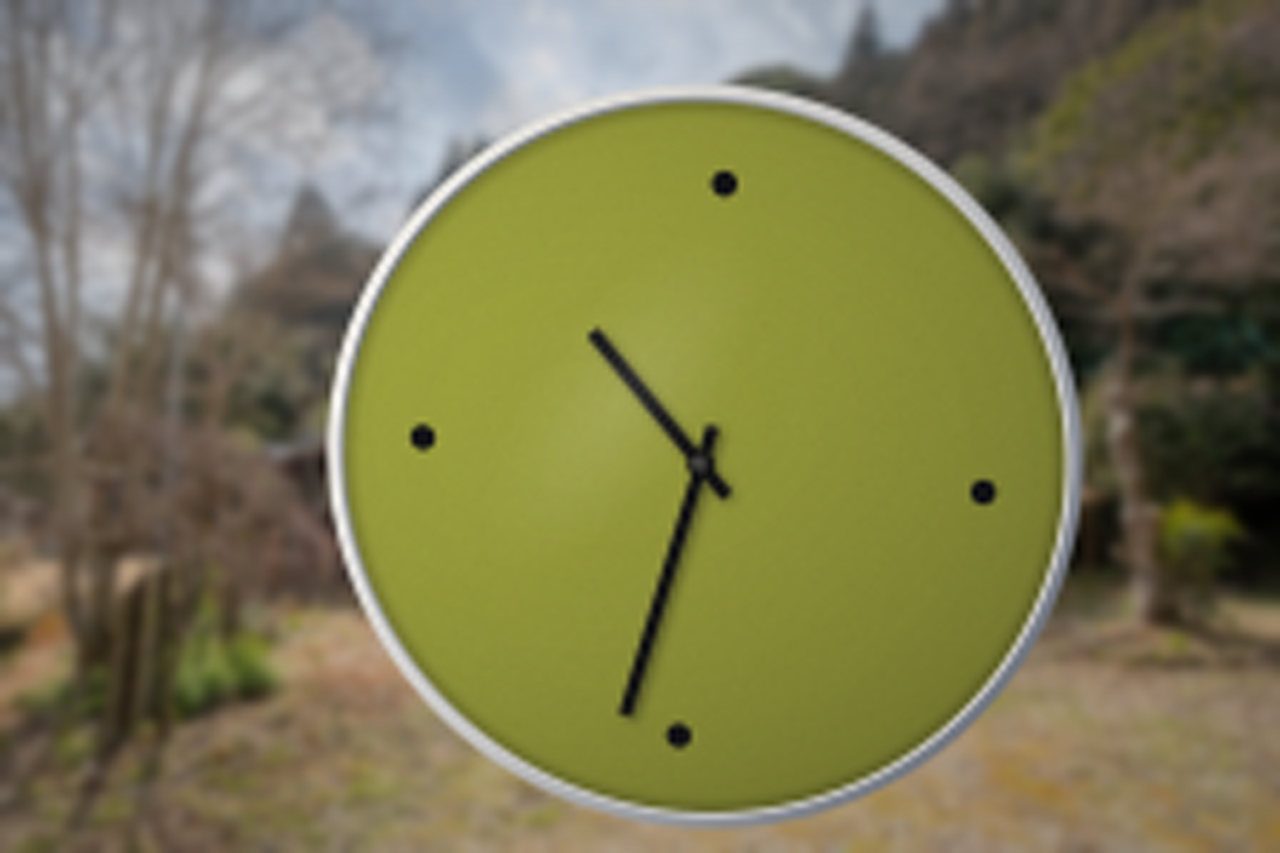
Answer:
{"hour": 10, "minute": 32}
